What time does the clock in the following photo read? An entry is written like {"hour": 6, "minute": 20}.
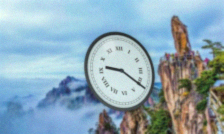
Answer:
{"hour": 9, "minute": 21}
